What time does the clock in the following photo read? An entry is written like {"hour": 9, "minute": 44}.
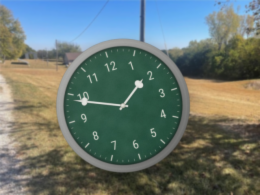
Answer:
{"hour": 1, "minute": 49}
